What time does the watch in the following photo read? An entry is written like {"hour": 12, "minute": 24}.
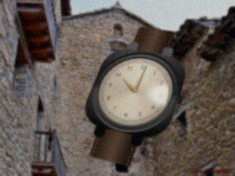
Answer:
{"hour": 10, "minute": 1}
